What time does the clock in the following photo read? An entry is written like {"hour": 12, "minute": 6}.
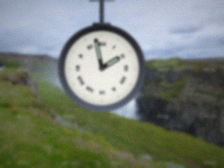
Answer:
{"hour": 1, "minute": 58}
